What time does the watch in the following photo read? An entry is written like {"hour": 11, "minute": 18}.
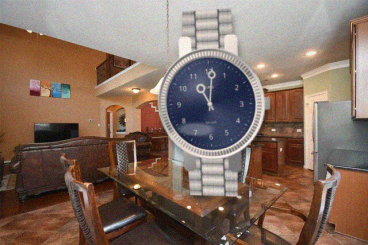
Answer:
{"hour": 11, "minute": 1}
